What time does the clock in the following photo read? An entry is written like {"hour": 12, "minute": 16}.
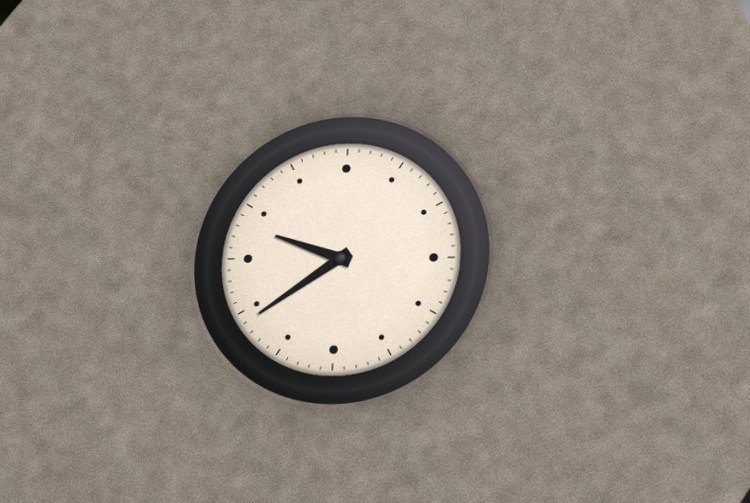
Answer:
{"hour": 9, "minute": 39}
